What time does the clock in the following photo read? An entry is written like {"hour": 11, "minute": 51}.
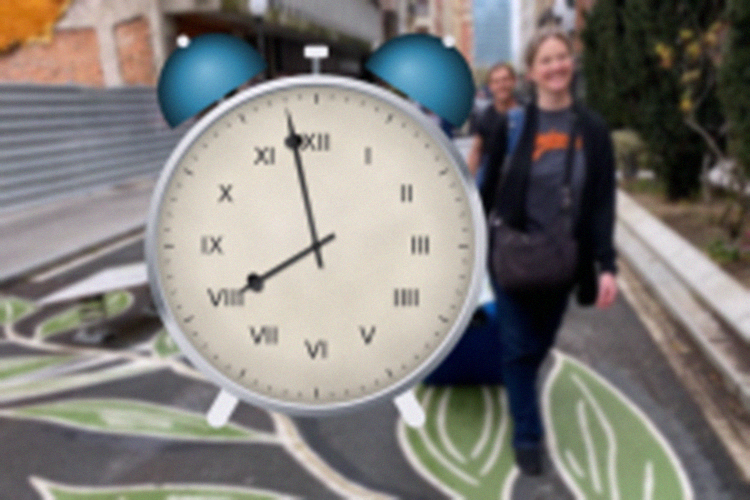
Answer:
{"hour": 7, "minute": 58}
